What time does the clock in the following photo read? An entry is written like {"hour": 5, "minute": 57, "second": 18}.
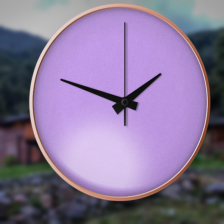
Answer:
{"hour": 1, "minute": 48, "second": 0}
